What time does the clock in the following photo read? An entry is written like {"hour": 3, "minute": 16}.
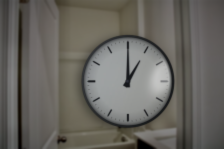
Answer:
{"hour": 1, "minute": 0}
